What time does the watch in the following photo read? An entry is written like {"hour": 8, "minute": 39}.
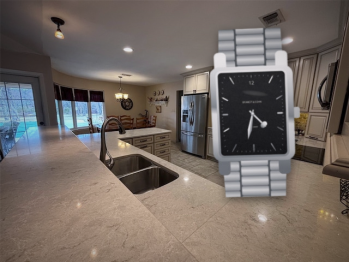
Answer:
{"hour": 4, "minute": 32}
